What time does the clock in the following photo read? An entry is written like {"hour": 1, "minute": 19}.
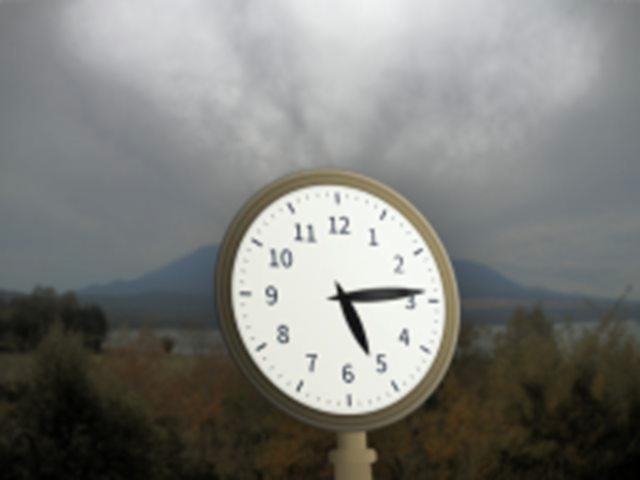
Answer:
{"hour": 5, "minute": 14}
